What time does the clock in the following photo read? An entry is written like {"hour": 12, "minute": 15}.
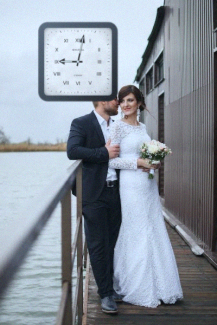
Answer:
{"hour": 9, "minute": 2}
